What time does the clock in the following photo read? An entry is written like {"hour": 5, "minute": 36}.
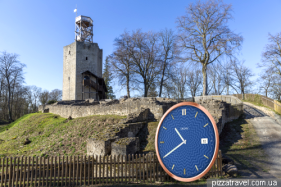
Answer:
{"hour": 10, "minute": 40}
